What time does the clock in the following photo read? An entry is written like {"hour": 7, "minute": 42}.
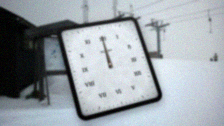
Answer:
{"hour": 12, "minute": 0}
